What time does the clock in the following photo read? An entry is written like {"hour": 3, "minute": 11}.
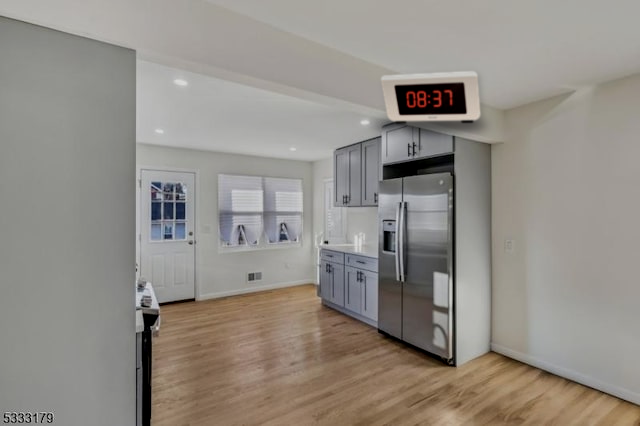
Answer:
{"hour": 8, "minute": 37}
